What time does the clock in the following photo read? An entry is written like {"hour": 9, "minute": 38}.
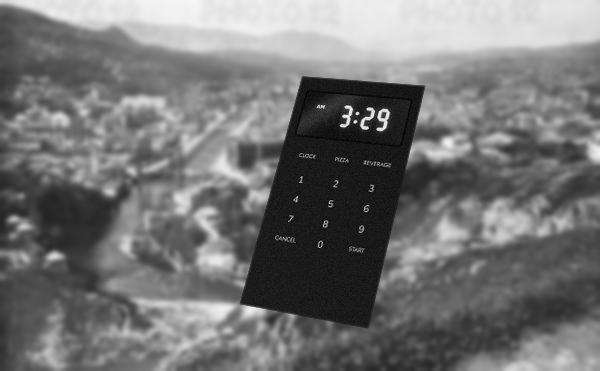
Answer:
{"hour": 3, "minute": 29}
